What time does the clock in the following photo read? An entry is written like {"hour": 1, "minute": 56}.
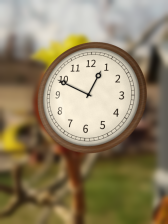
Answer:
{"hour": 12, "minute": 49}
